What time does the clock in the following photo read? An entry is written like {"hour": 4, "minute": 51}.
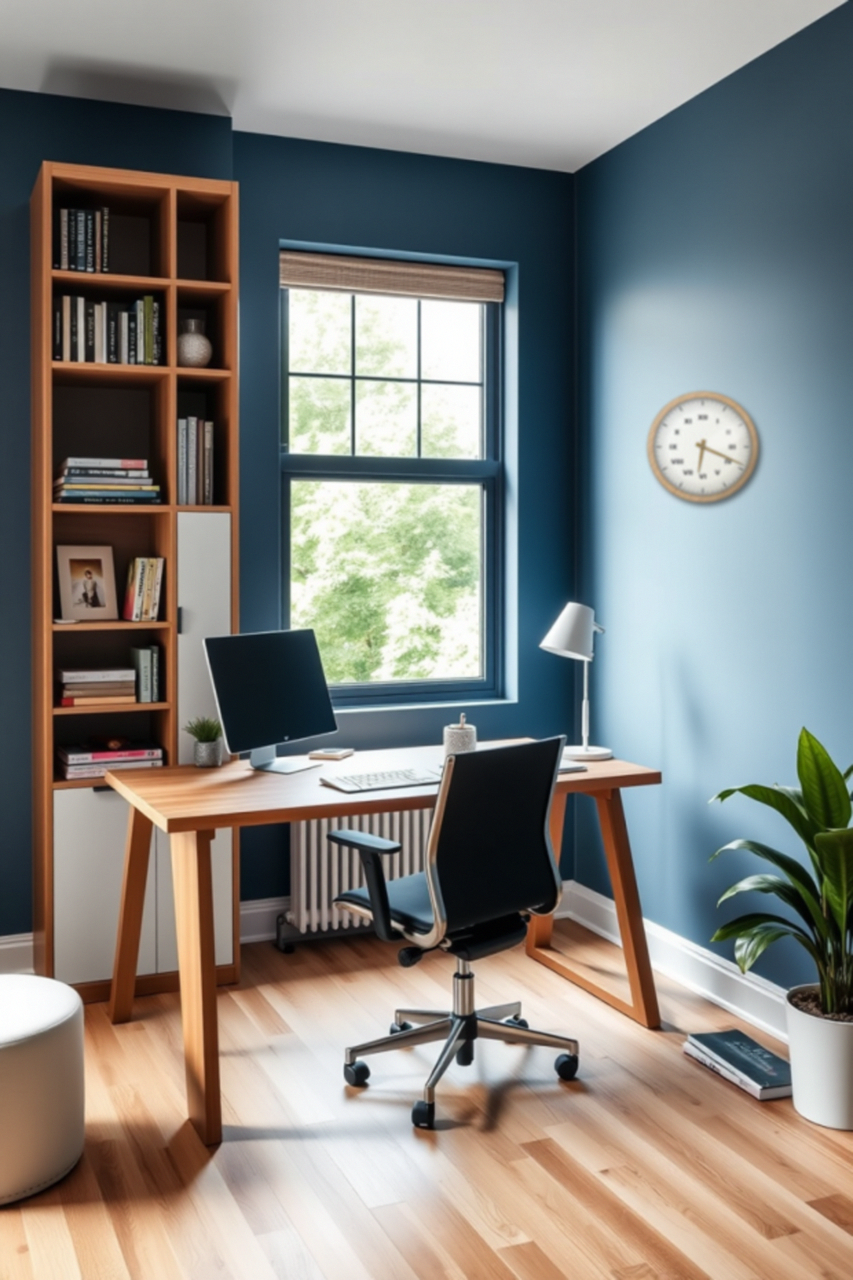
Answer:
{"hour": 6, "minute": 19}
